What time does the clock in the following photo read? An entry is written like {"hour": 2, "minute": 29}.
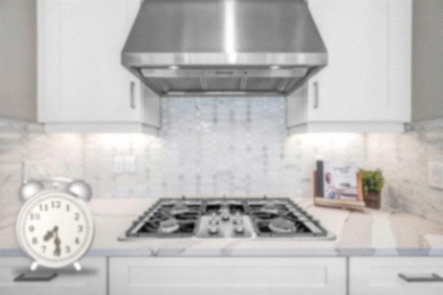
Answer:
{"hour": 7, "minute": 29}
